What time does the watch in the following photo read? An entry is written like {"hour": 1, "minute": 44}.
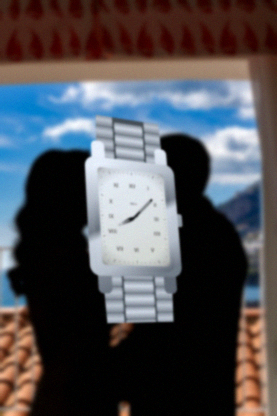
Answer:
{"hour": 8, "minute": 8}
